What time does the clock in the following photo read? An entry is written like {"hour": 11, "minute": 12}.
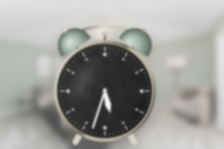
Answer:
{"hour": 5, "minute": 33}
